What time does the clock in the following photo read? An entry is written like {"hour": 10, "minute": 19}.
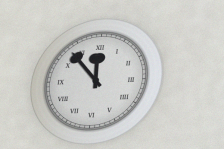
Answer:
{"hour": 11, "minute": 53}
